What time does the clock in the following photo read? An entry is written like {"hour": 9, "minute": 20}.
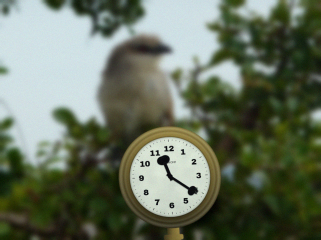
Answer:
{"hour": 11, "minute": 21}
